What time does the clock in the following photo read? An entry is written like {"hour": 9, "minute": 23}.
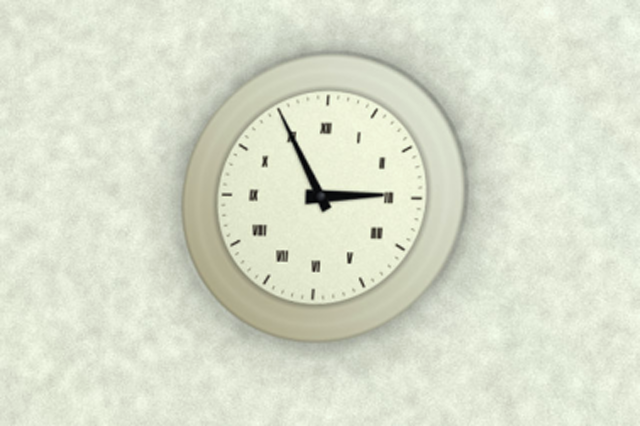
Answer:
{"hour": 2, "minute": 55}
